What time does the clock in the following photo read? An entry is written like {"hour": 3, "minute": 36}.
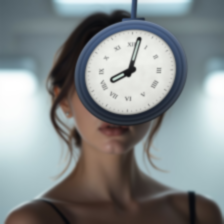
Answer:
{"hour": 8, "minute": 2}
